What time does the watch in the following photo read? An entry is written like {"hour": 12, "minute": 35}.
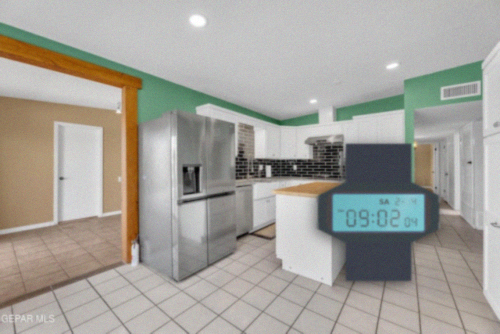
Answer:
{"hour": 9, "minute": 2}
